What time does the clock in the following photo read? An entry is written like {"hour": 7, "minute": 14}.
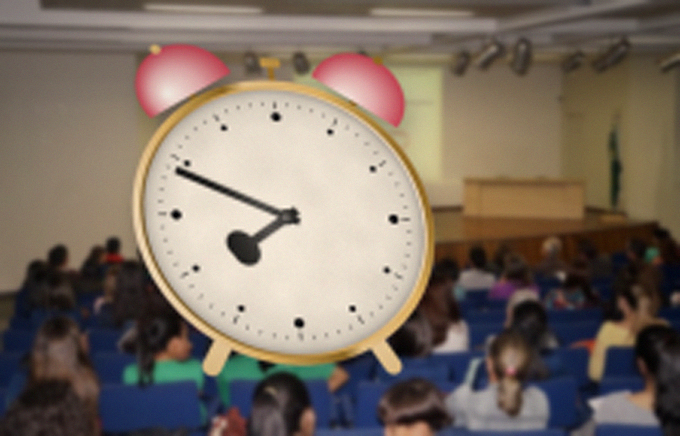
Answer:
{"hour": 7, "minute": 49}
